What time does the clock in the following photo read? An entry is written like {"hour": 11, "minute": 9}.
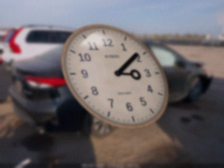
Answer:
{"hour": 3, "minute": 9}
